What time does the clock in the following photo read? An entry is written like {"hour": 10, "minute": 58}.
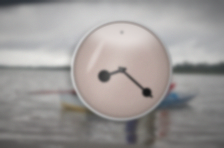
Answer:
{"hour": 8, "minute": 22}
